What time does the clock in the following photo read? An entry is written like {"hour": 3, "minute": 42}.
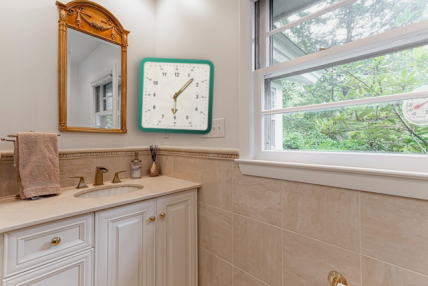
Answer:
{"hour": 6, "minute": 7}
